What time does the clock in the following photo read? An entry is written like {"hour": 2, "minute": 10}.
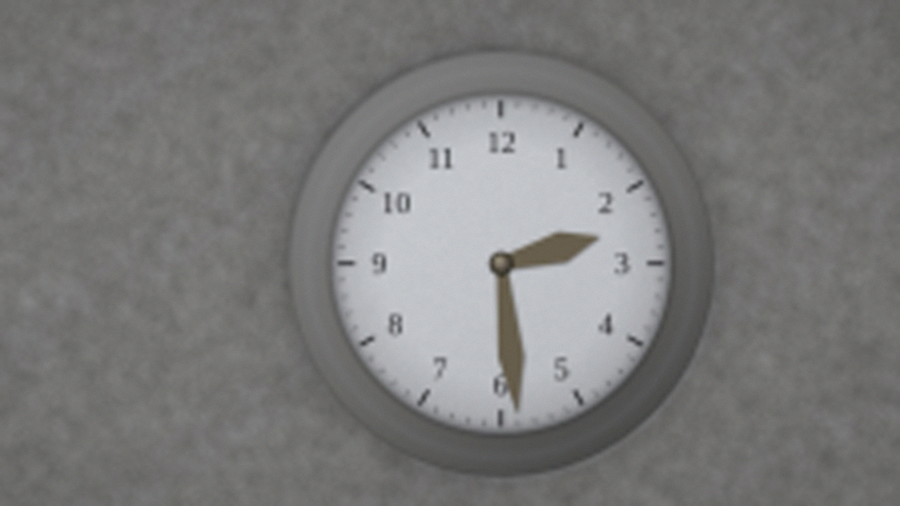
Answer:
{"hour": 2, "minute": 29}
